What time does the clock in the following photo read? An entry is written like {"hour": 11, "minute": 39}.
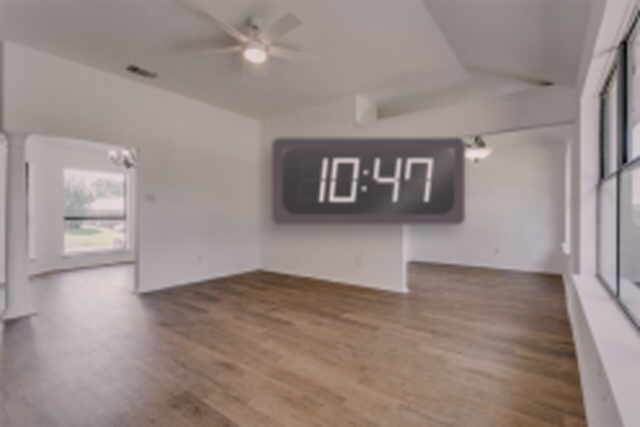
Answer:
{"hour": 10, "minute": 47}
